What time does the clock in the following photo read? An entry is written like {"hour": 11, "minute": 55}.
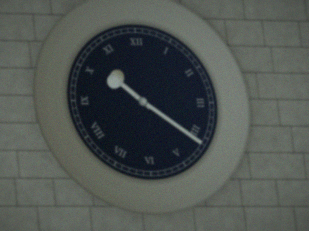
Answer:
{"hour": 10, "minute": 21}
